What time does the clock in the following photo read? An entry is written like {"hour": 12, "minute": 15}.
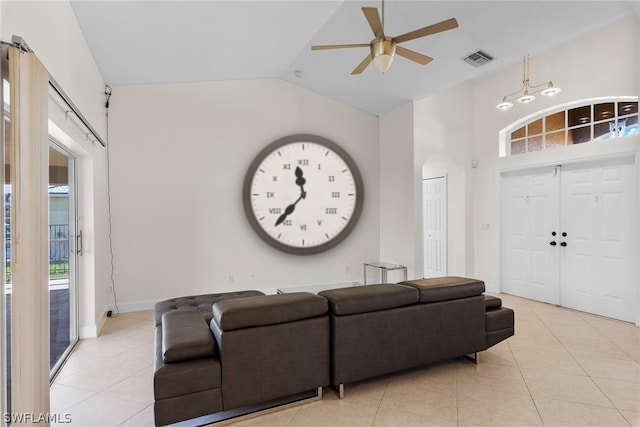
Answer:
{"hour": 11, "minute": 37}
